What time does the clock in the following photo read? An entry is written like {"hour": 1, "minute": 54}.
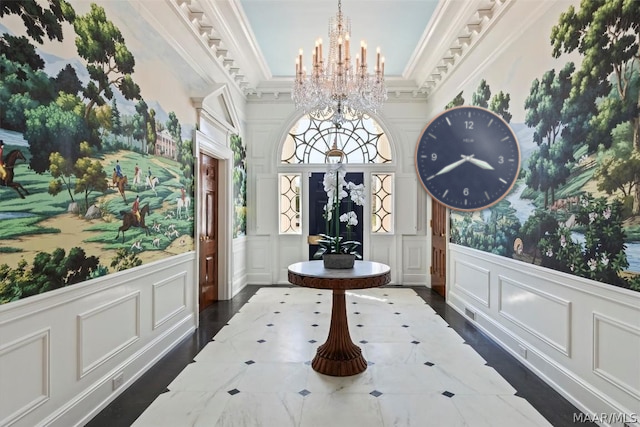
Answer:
{"hour": 3, "minute": 40}
